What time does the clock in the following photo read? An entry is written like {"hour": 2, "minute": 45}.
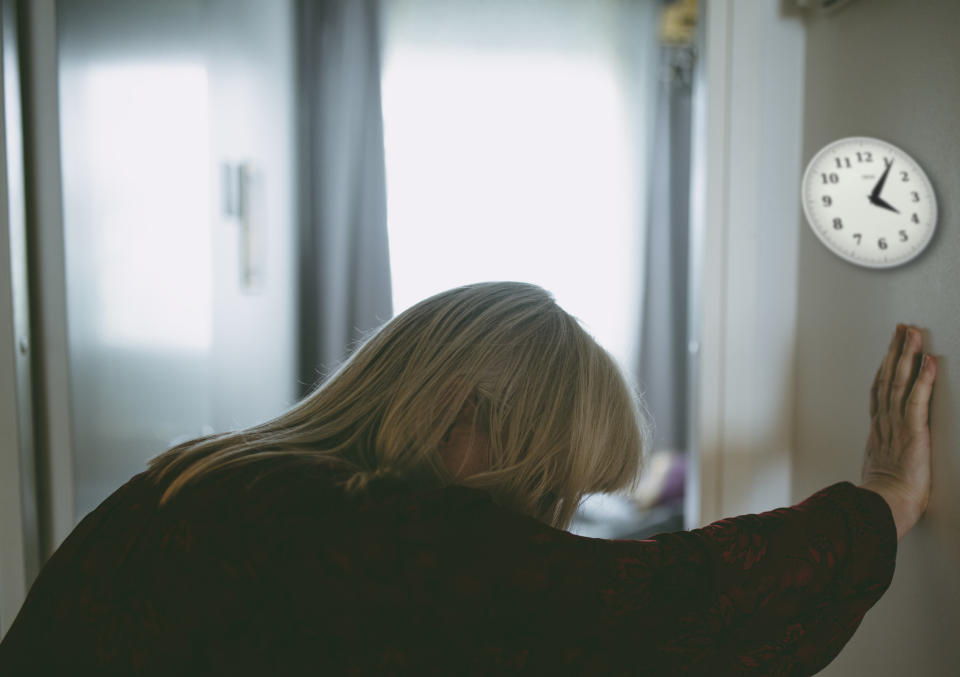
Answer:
{"hour": 4, "minute": 6}
